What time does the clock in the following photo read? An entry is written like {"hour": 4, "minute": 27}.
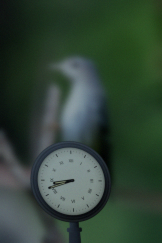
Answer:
{"hour": 8, "minute": 42}
